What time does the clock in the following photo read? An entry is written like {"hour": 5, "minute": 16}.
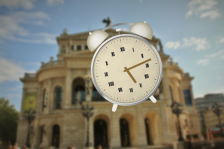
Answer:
{"hour": 5, "minute": 13}
